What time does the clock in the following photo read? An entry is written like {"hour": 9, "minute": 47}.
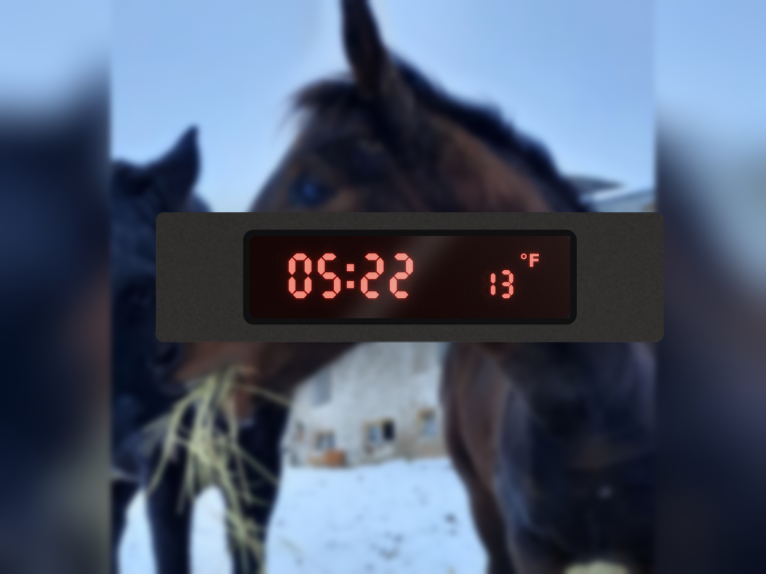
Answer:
{"hour": 5, "minute": 22}
